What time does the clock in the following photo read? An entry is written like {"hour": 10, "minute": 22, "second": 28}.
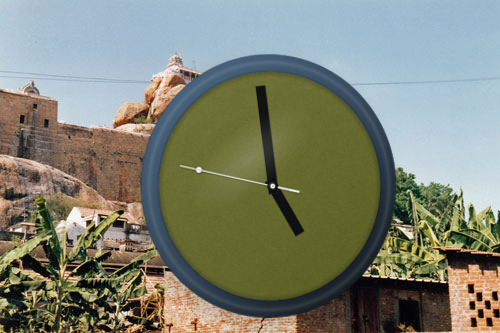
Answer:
{"hour": 4, "minute": 58, "second": 47}
